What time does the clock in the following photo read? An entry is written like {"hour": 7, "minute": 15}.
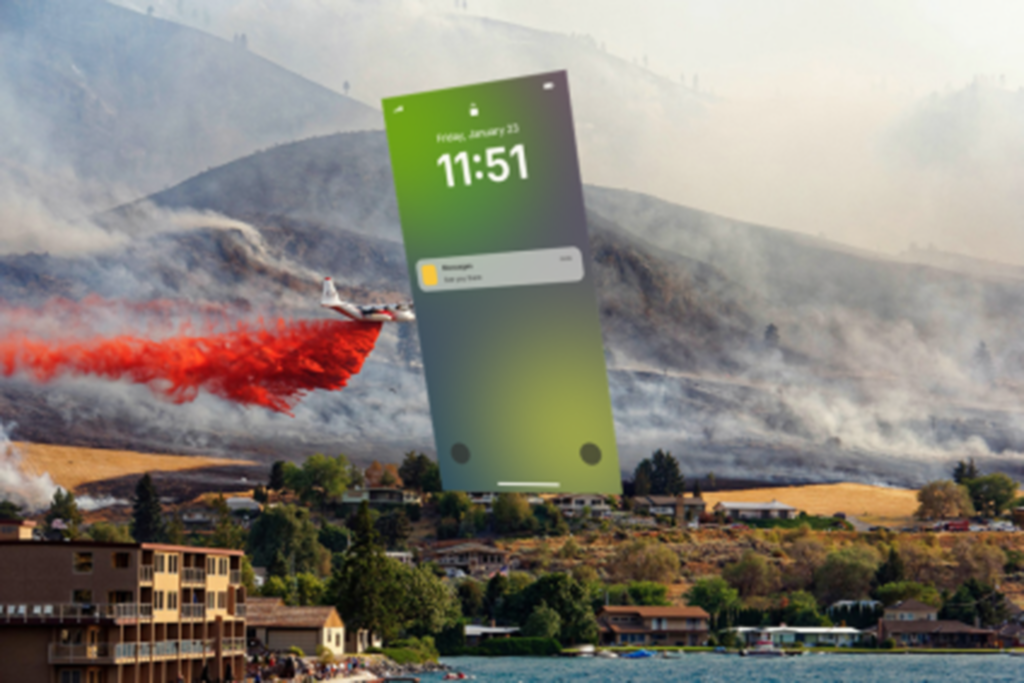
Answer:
{"hour": 11, "minute": 51}
